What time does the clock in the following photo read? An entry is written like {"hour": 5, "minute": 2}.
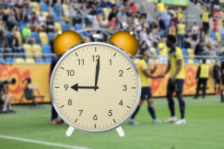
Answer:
{"hour": 9, "minute": 1}
